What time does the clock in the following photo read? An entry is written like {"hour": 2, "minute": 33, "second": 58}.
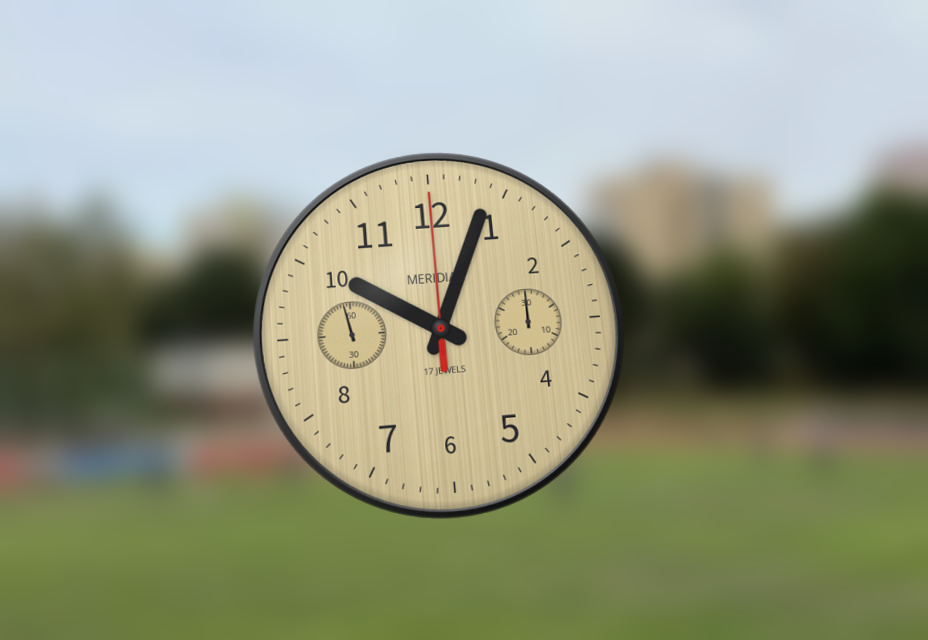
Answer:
{"hour": 10, "minute": 3, "second": 58}
